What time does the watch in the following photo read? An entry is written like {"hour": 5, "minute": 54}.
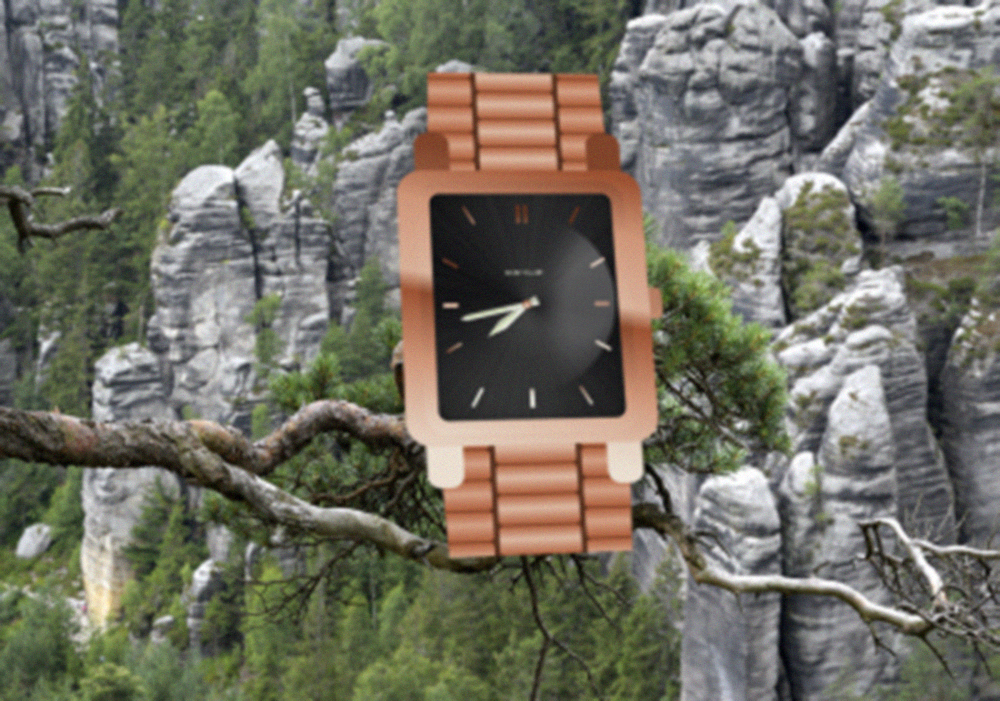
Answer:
{"hour": 7, "minute": 43}
